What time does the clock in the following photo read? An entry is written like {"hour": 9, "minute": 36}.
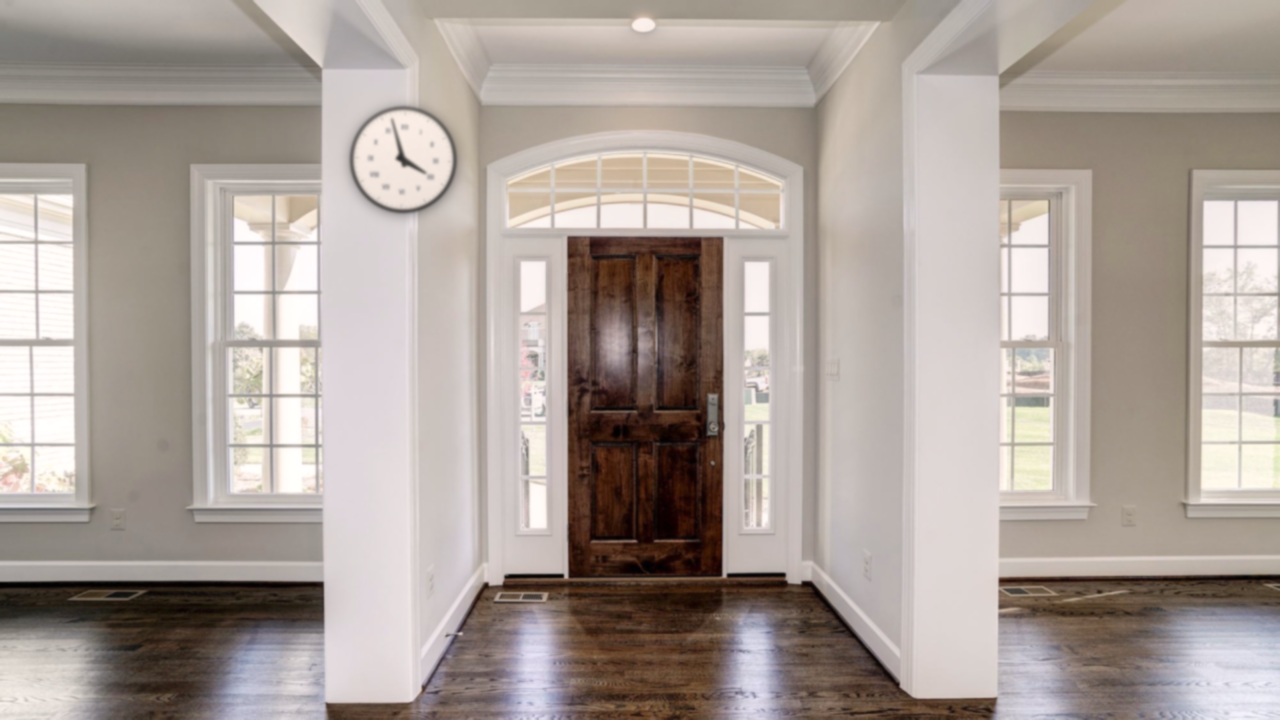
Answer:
{"hour": 3, "minute": 57}
